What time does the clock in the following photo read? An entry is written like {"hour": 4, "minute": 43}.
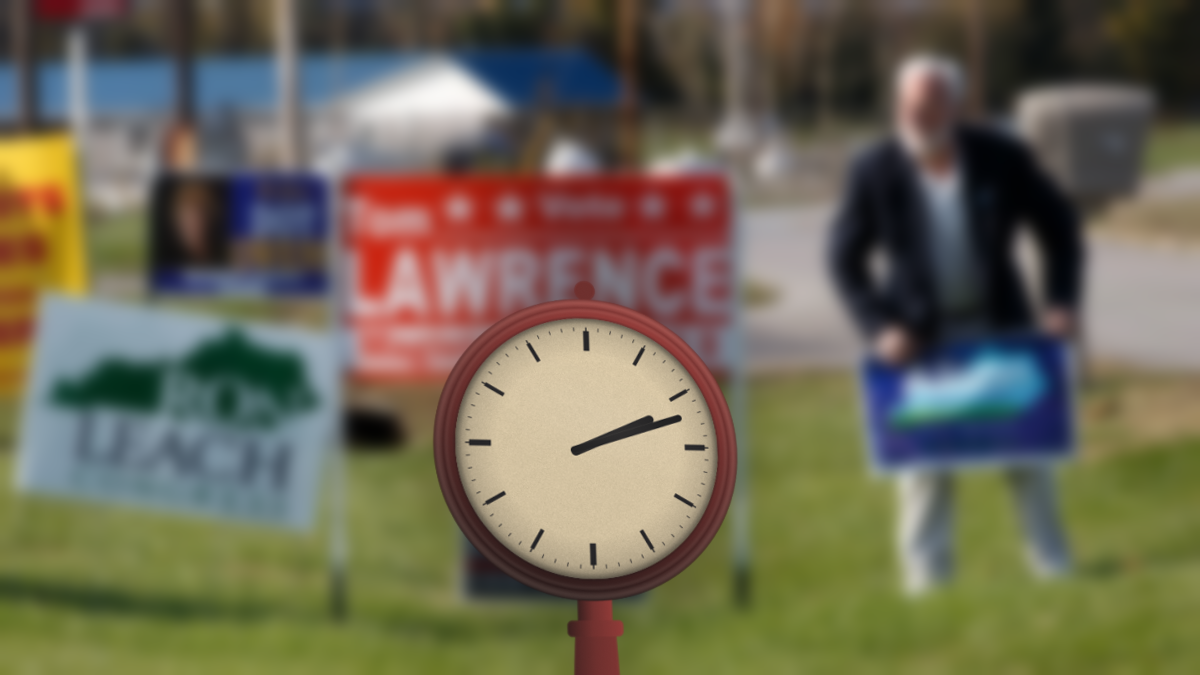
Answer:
{"hour": 2, "minute": 12}
